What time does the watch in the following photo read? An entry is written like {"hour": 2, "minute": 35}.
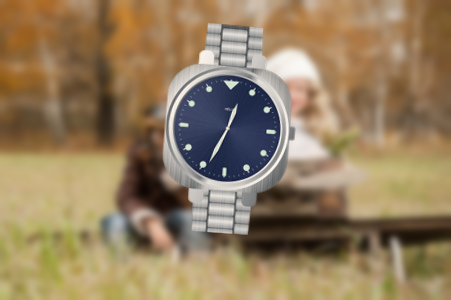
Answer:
{"hour": 12, "minute": 34}
